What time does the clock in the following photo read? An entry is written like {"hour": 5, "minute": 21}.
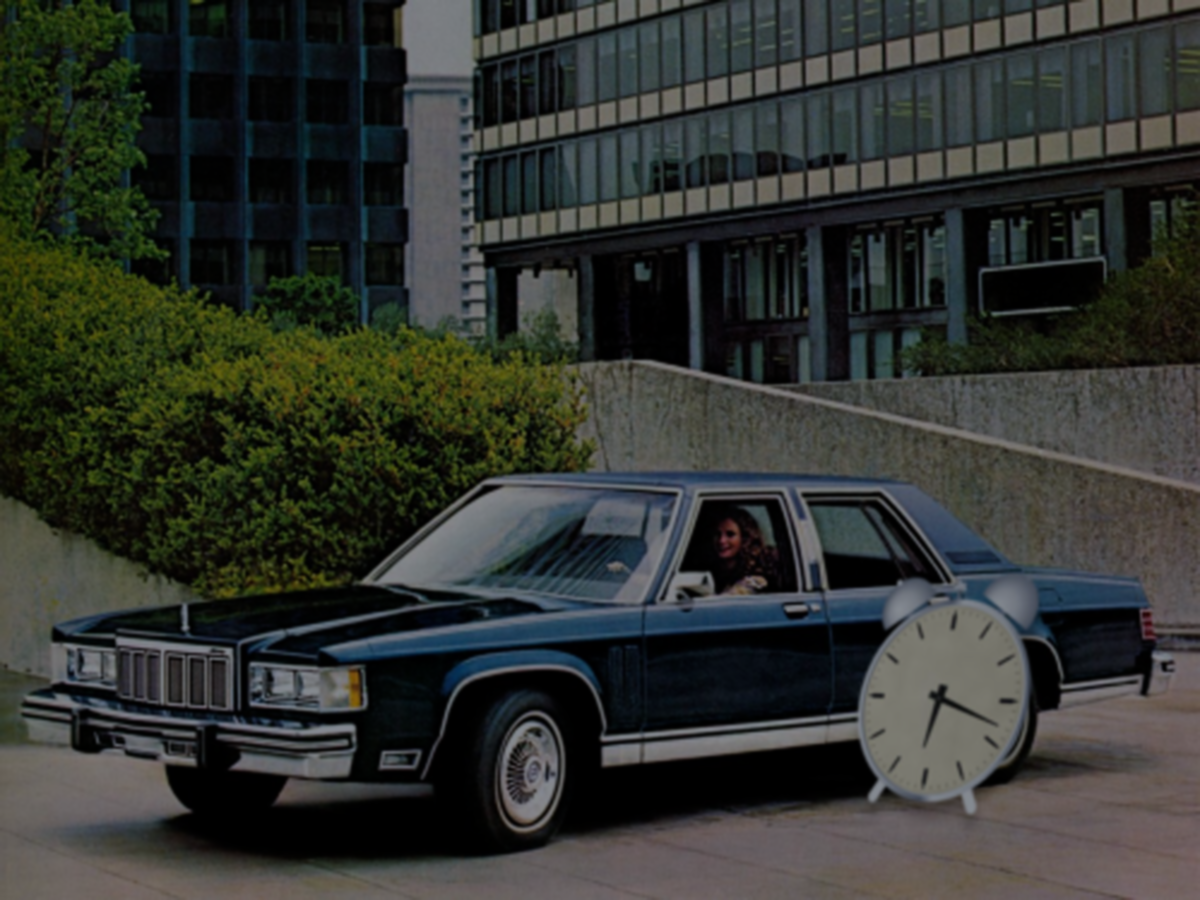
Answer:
{"hour": 6, "minute": 18}
